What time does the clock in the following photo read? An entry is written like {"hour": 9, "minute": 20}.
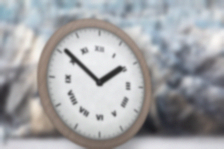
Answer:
{"hour": 1, "minute": 51}
